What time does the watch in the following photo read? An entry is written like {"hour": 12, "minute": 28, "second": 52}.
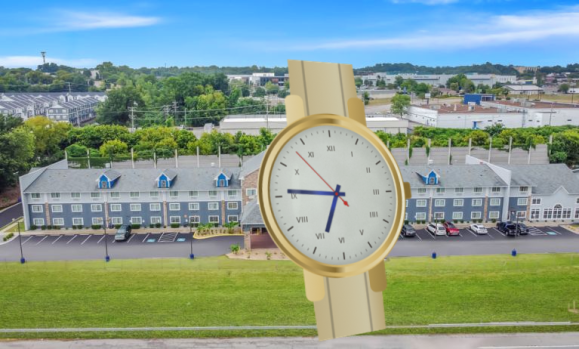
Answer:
{"hour": 6, "minute": 45, "second": 53}
